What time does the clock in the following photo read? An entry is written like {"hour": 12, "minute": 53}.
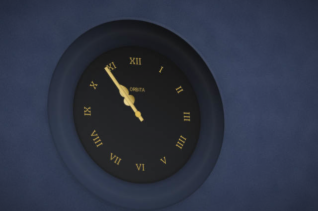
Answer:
{"hour": 10, "minute": 54}
